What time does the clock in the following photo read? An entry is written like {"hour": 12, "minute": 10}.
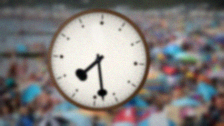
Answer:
{"hour": 7, "minute": 28}
